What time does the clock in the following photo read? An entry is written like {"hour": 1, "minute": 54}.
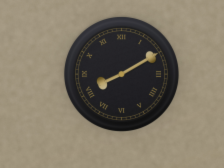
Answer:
{"hour": 8, "minute": 10}
